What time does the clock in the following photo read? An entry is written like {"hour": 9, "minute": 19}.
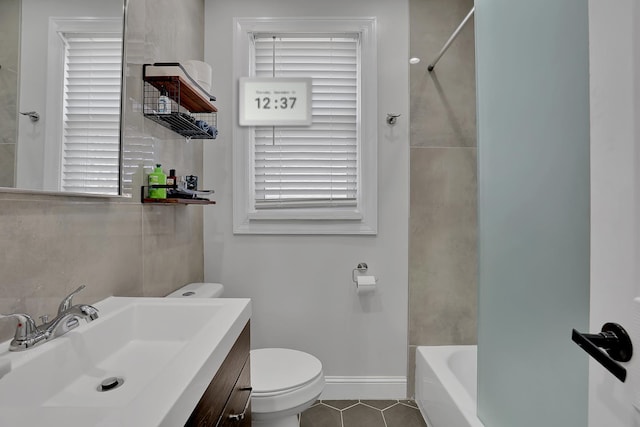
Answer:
{"hour": 12, "minute": 37}
